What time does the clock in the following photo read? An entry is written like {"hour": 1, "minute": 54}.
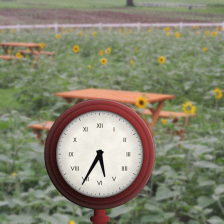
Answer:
{"hour": 5, "minute": 35}
